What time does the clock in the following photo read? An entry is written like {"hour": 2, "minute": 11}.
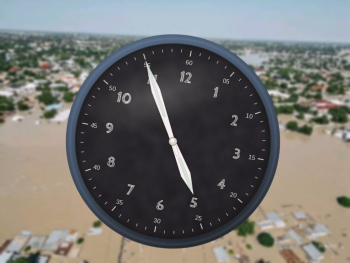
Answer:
{"hour": 4, "minute": 55}
